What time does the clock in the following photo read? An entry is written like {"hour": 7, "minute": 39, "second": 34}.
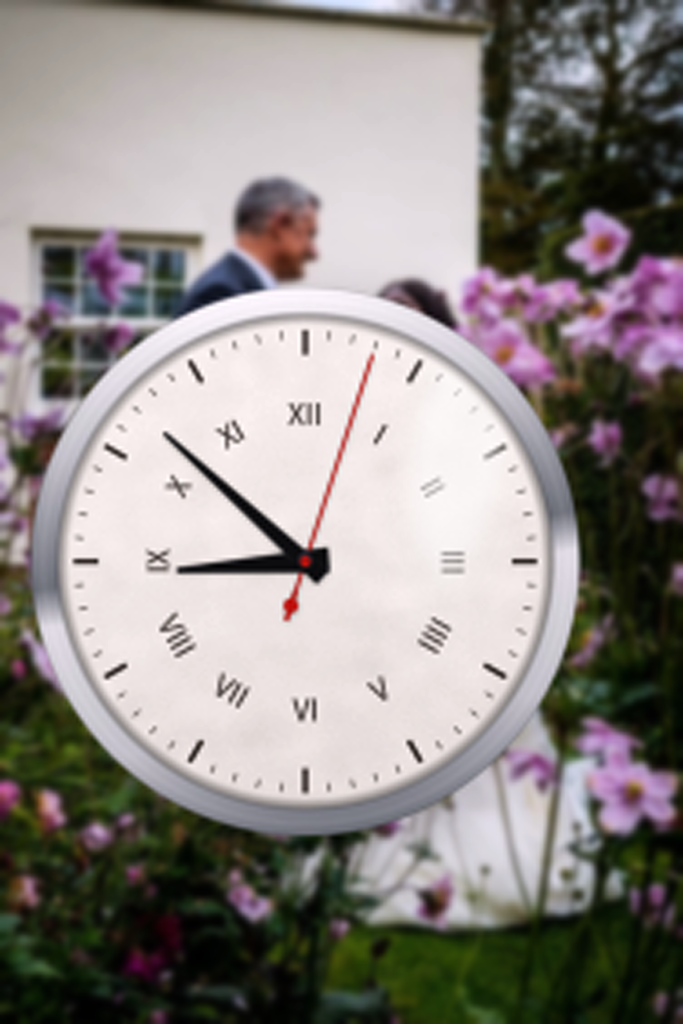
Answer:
{"hour": 8, "minute": 52, "second": 3}
